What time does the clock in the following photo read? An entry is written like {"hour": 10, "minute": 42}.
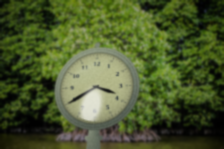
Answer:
{"hour": 3, "minute": 40}
